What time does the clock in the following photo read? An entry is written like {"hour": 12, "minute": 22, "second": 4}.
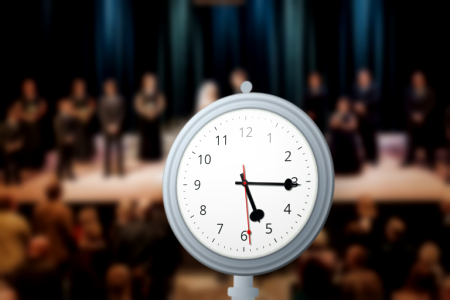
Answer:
{"hour": 5, "minute": 15, "second": 29}
